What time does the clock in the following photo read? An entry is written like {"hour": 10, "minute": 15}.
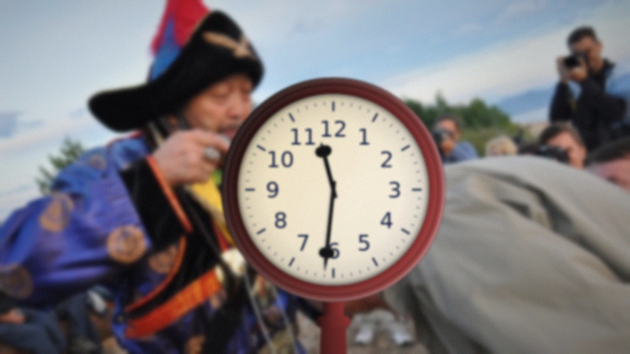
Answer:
{"hour": 11, "minute": 31}
